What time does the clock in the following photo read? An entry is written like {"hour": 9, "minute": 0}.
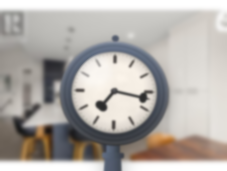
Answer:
{"hour": 7, "minute": 17}
